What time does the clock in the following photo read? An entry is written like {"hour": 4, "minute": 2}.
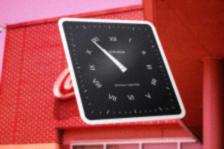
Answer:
{"hour": 10, "minute": 54}
